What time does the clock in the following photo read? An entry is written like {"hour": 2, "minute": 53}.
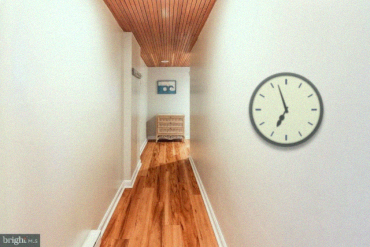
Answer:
{"hour": 6, "minute": 57}
